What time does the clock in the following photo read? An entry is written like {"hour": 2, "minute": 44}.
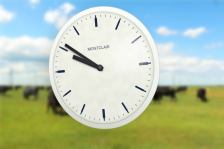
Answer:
{"hour": 9, "minute": 51}
